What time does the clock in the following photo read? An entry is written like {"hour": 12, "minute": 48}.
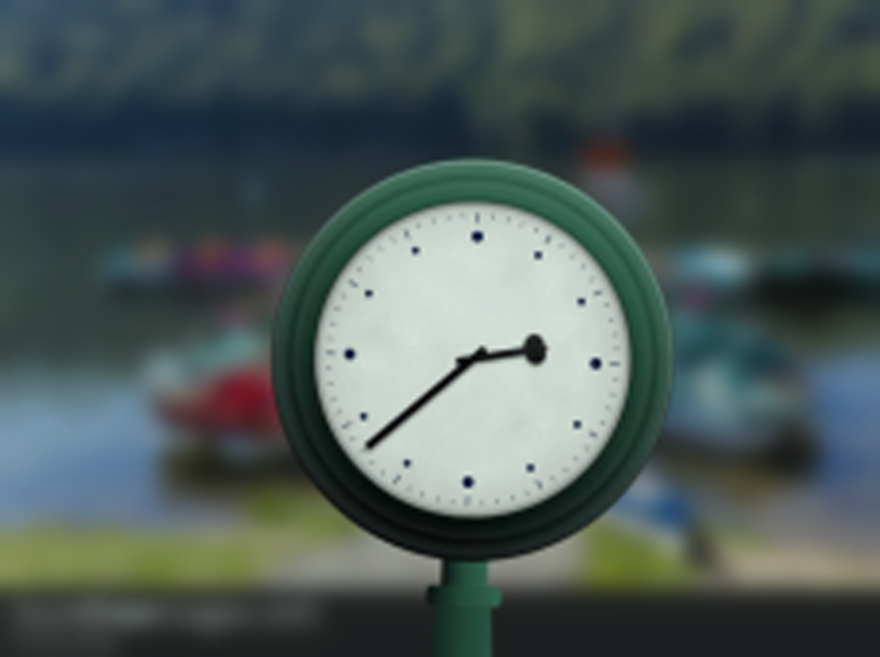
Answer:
{"hour": 2, "minute": 38}
